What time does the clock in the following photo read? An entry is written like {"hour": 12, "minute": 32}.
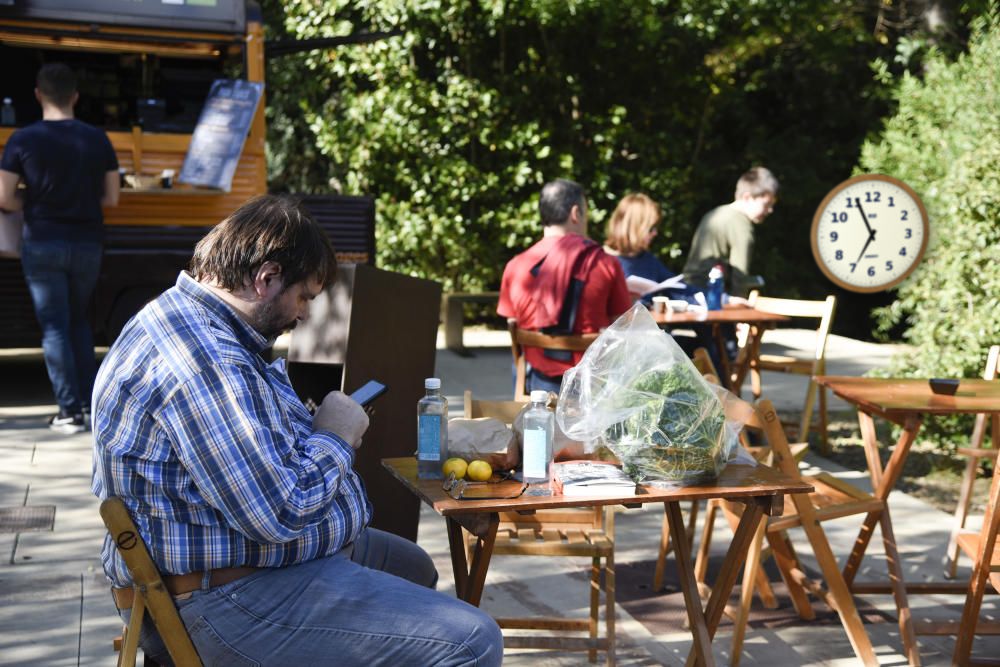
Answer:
{"hour": 6, "minute": 56}
